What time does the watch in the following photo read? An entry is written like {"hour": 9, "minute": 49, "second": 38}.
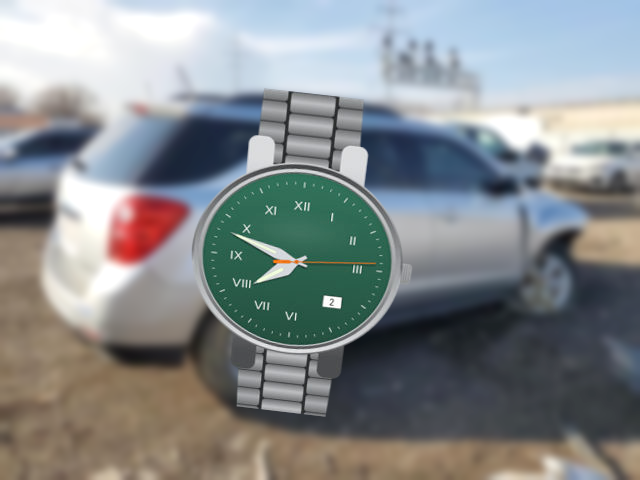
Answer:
{"hour": 7, "minute": 48, "second": 14}
